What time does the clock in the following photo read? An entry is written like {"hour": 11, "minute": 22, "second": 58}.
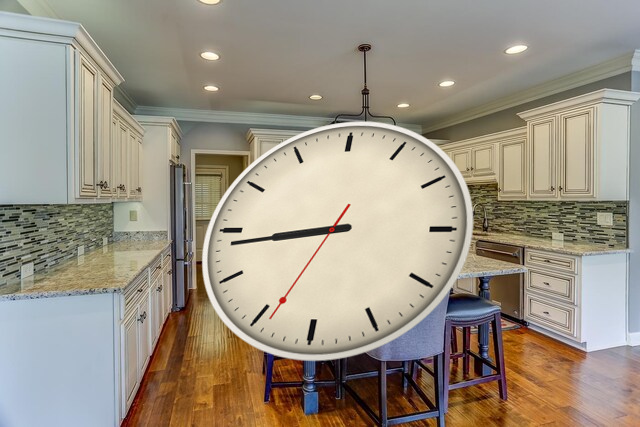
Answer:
{"hour": 8, "minute": 43, "second": 34}
